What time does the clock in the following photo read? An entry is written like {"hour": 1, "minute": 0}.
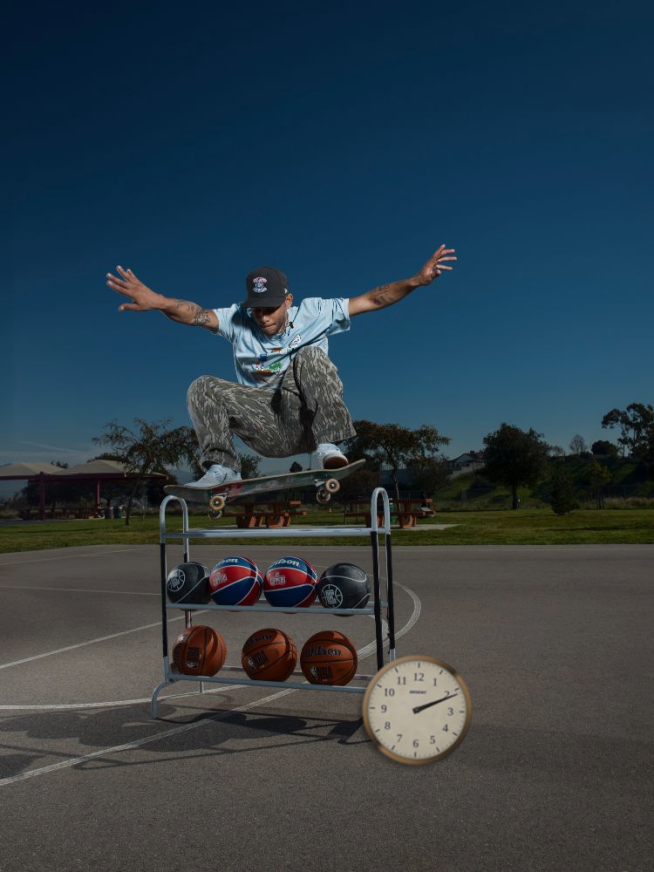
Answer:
{"hour": 2, "minute": 11}
